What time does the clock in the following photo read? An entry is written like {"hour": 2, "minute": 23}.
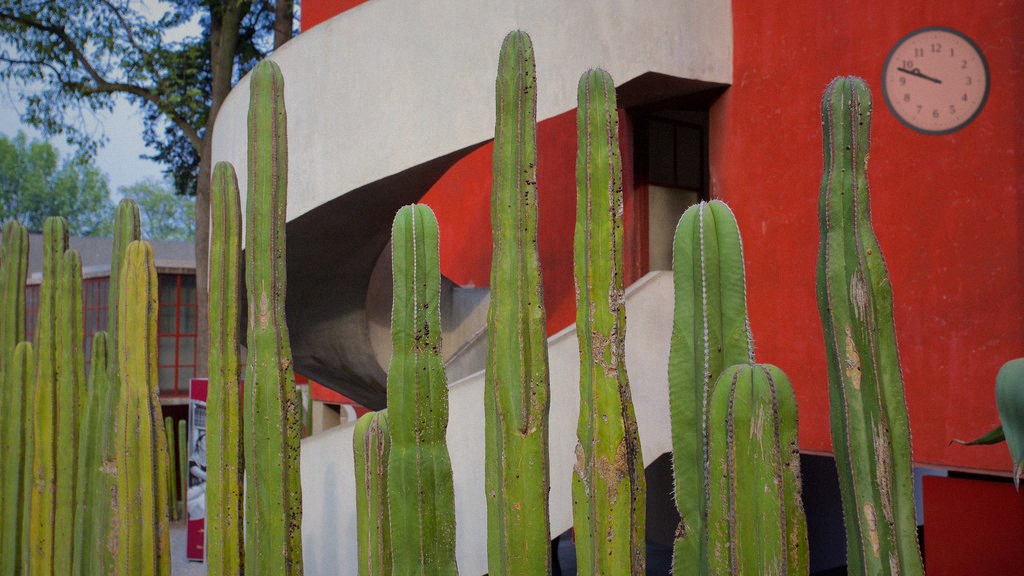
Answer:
{"hour": 9, "minute": 48}
